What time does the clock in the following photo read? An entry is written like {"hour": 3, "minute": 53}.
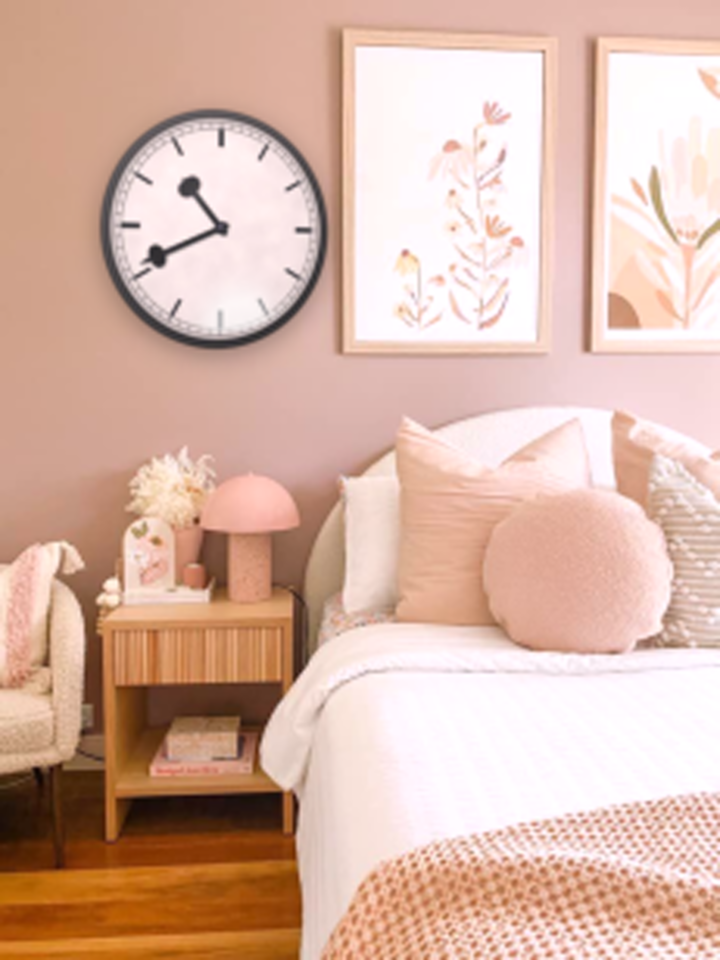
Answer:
{"hour": 10, "minute": 41}
